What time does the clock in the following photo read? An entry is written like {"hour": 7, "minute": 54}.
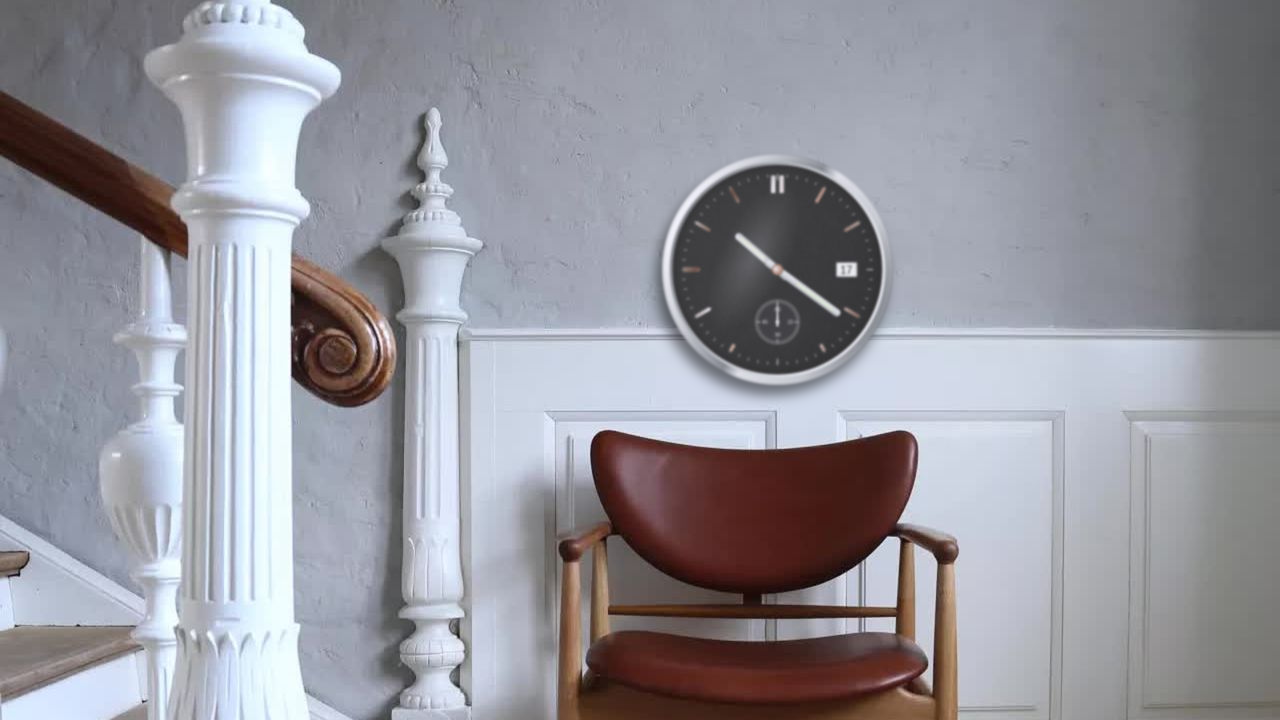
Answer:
{"hour": 10, "minute": 21}
